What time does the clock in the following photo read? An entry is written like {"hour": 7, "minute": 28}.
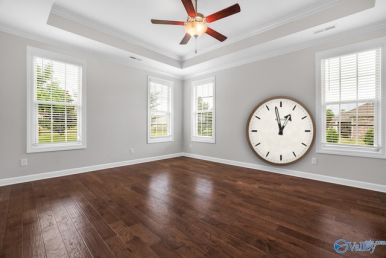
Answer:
{"hour": 12, "minute": 58}
